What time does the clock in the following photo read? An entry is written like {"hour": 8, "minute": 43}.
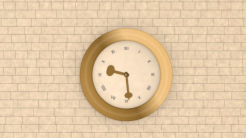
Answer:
{"hour": 9, "minute": 29}
